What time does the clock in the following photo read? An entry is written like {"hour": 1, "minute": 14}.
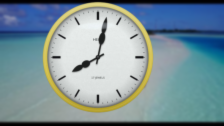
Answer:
{"hour": 8, "minute": 2}
